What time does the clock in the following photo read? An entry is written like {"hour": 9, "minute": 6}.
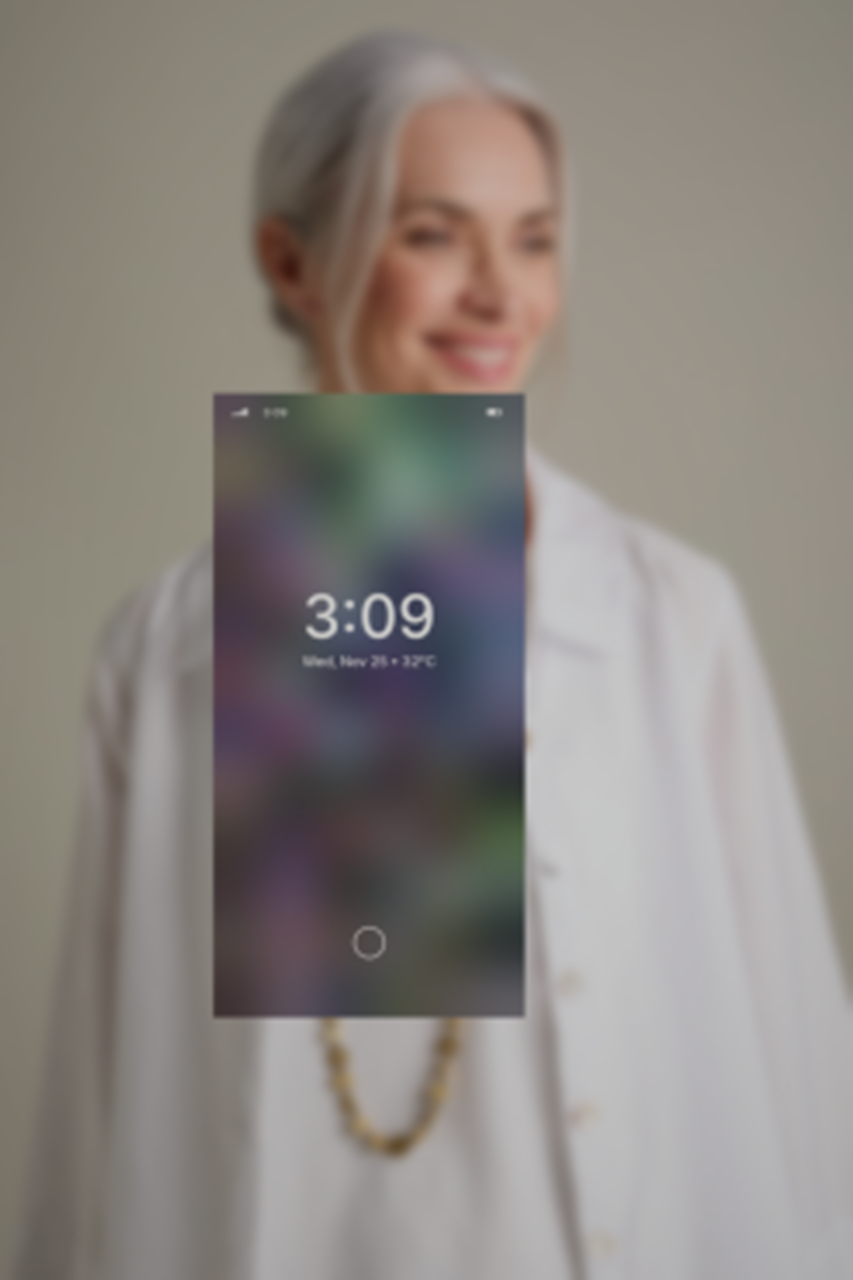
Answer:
{"hour": 3, "minute": 9}
